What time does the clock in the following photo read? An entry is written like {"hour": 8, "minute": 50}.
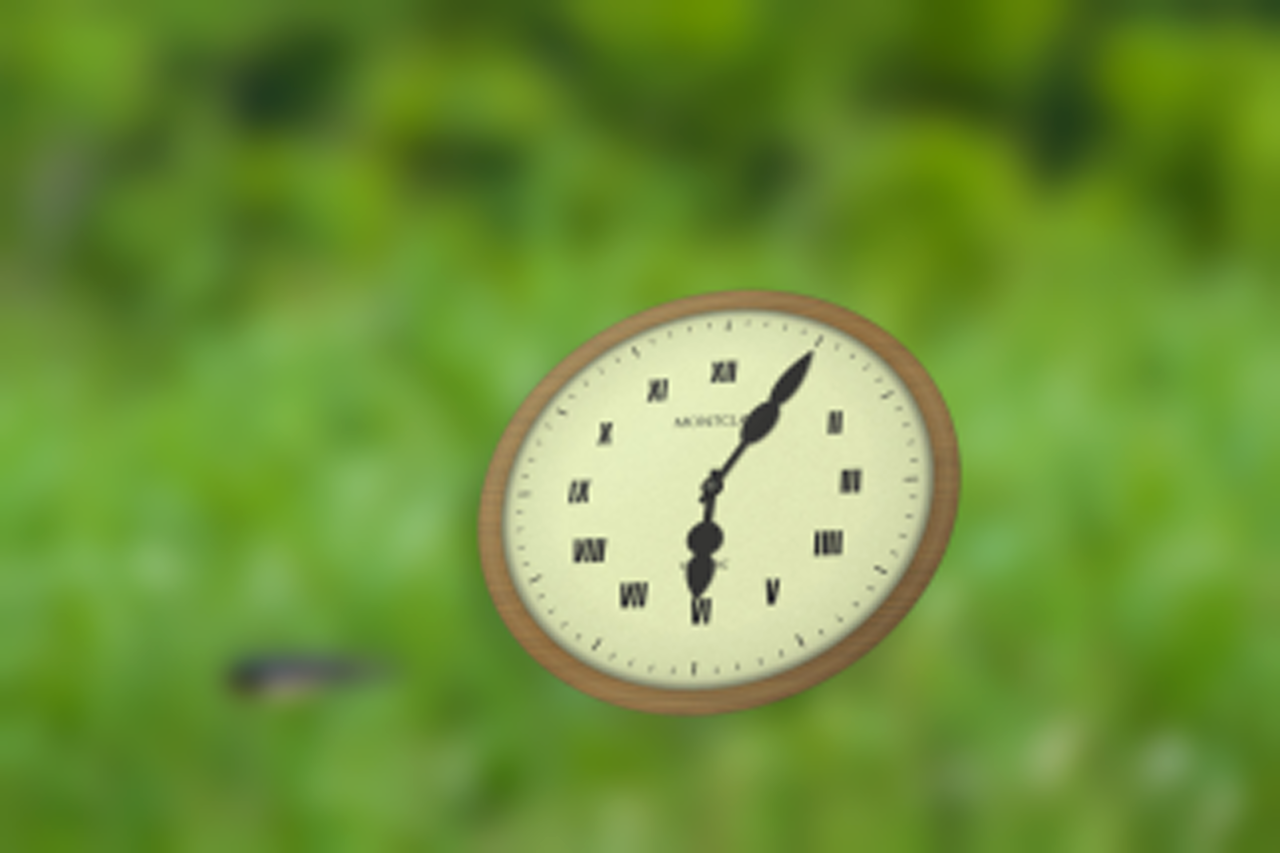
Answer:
{"hour": 6, "minute": 5}
